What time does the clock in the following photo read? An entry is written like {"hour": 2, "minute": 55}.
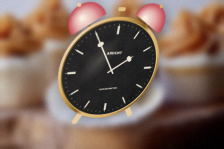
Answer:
{"hour": 1, "minute": 55}
